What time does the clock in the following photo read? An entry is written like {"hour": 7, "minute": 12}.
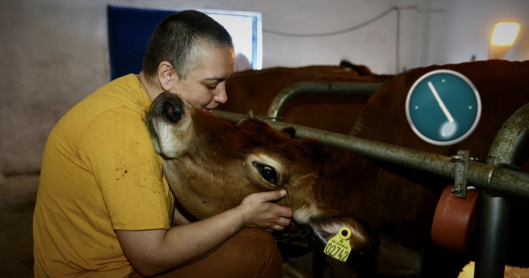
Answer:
{"hour": 4, "minute": 55}
